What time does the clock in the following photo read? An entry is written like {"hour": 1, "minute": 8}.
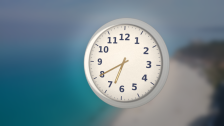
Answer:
{"hour": 6, "minute": 40}
